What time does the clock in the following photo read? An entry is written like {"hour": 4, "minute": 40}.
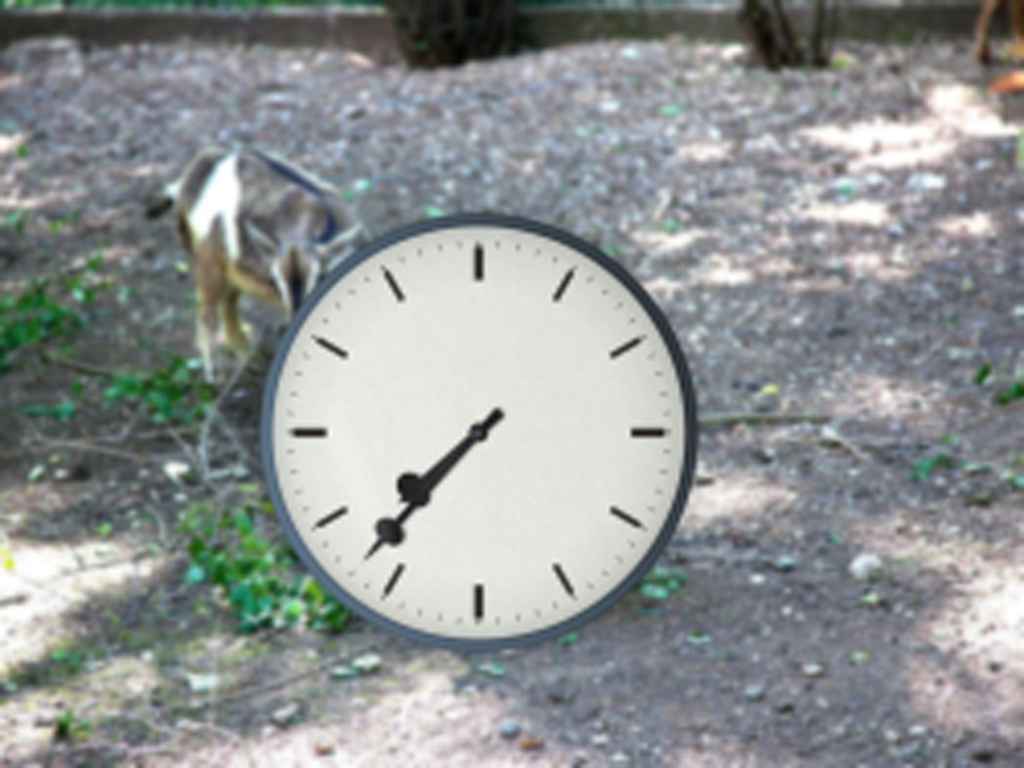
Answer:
{"hour": 7, "minute": 37}
